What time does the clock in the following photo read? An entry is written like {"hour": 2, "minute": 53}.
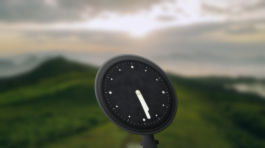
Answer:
{"hour": 5, "minute": 28}
